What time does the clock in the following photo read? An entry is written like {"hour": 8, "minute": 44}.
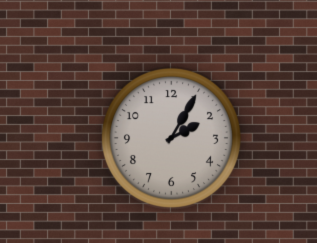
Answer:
{"hour": 2, "minute": 5}
